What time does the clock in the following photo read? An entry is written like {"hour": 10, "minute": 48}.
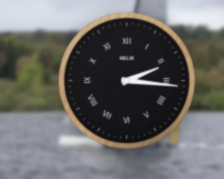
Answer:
{"hour": 2, "minute": 16}
